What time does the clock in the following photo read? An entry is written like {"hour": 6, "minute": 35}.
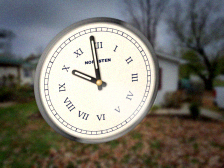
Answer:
{"hour": 9, "minute": 59}
